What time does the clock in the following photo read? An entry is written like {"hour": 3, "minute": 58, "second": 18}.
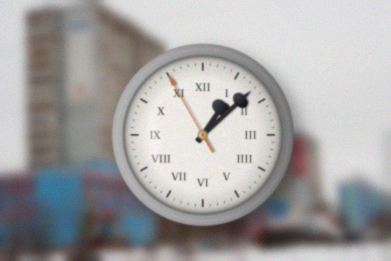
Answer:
{"hour": 1, "minute": 7, "second": 55}
